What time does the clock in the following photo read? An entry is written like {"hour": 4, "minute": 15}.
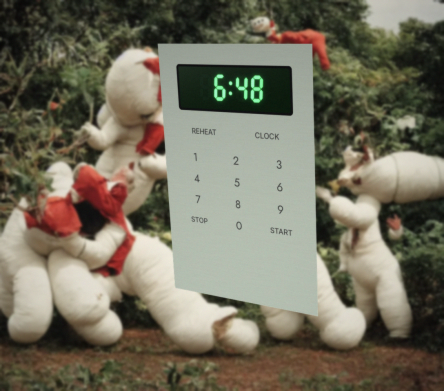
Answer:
{"hour": 6, "minute": 48}
